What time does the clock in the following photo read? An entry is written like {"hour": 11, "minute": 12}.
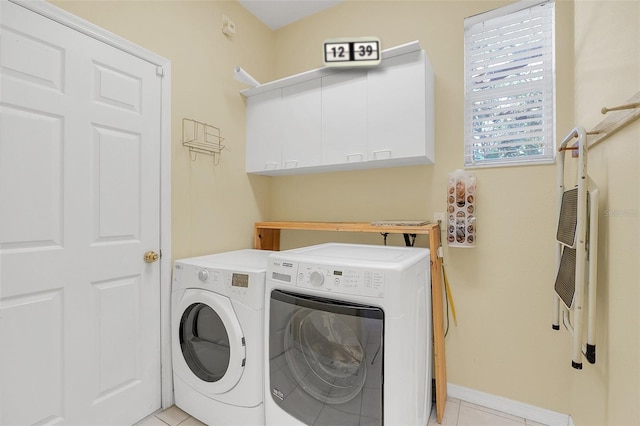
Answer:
{"hour": 12, "minute": 39}
